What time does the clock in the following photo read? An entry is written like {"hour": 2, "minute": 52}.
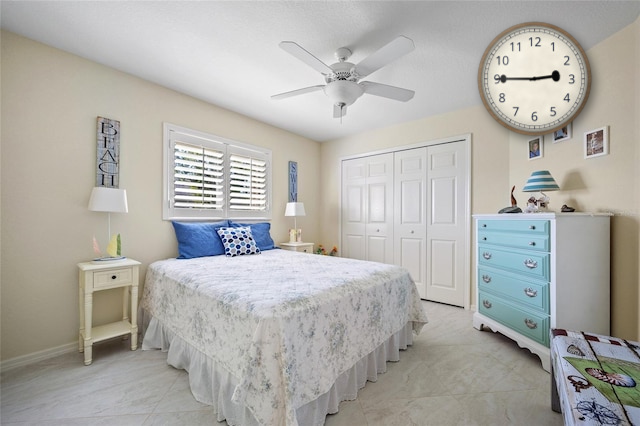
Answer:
{"hour": 2, "minute": 45}
